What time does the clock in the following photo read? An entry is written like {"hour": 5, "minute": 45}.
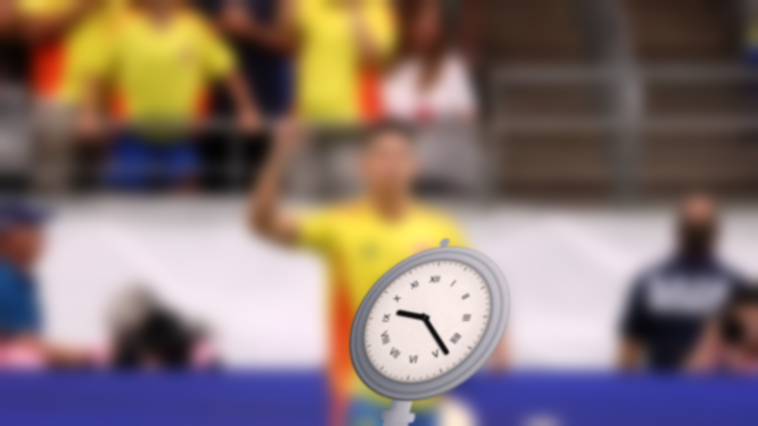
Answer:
{"hour": 9, "minute": 23}
